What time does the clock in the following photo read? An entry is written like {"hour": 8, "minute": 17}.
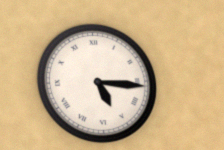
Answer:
{"hour": 5, "minute": 16}
